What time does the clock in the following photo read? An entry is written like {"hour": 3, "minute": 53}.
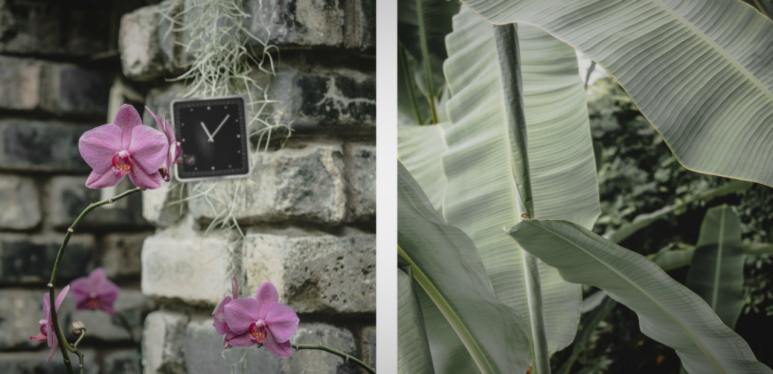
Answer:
{"hour": 11, "minute": 7}
